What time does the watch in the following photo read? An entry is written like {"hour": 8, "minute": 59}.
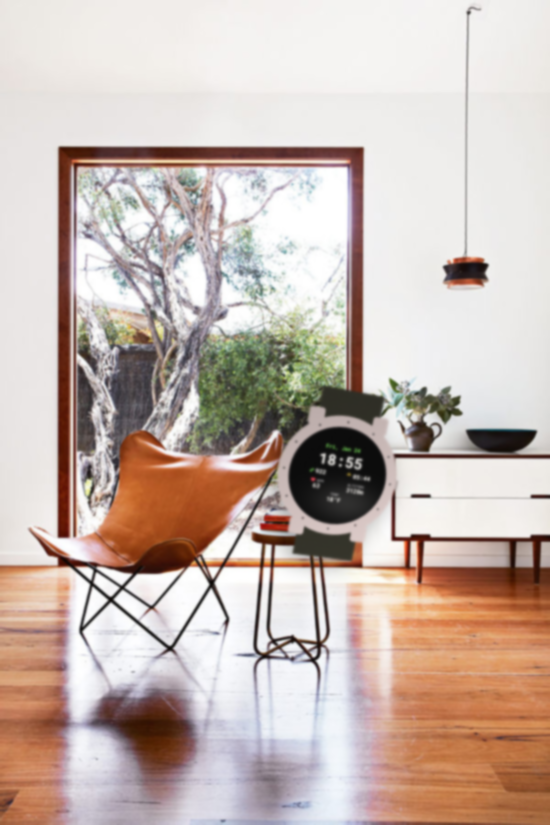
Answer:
{"hour": 18, "minute": 55}
